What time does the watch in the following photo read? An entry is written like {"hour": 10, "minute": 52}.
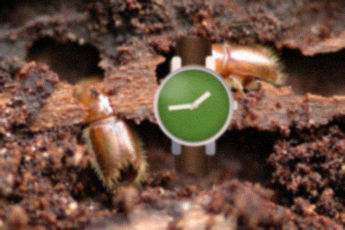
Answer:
{"hour": 1, "minute": 44}
